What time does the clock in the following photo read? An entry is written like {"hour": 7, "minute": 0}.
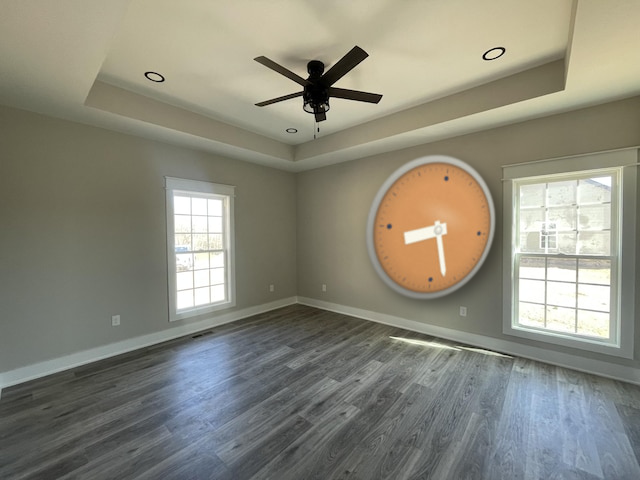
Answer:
{"hour": 8, "minute": 27}
